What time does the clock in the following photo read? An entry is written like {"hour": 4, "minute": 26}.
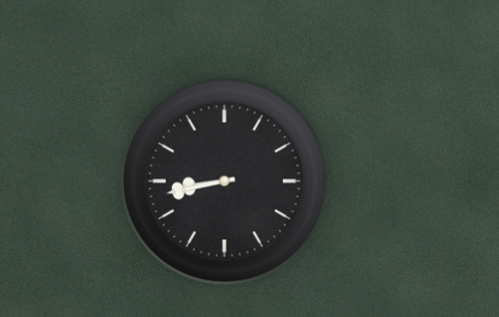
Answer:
{"hour": 8, "minute": 43}
